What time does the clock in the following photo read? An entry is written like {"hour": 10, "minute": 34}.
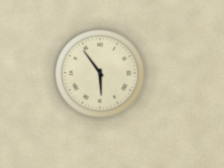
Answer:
{"hour": 5, "minute": 54}
